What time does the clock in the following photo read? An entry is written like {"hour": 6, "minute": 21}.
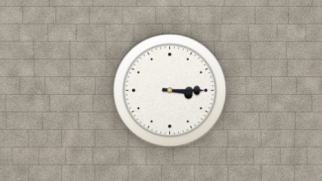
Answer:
{"hour": 3, "minute": 15}
